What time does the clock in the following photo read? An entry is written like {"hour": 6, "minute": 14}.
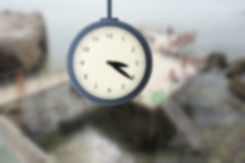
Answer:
{"hour": 3, "minute": 21}
